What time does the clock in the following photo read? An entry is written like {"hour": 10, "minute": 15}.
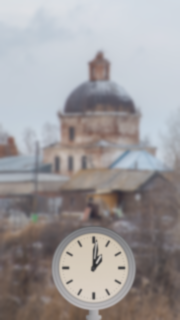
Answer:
{"hour": 1, "minute": 1}
